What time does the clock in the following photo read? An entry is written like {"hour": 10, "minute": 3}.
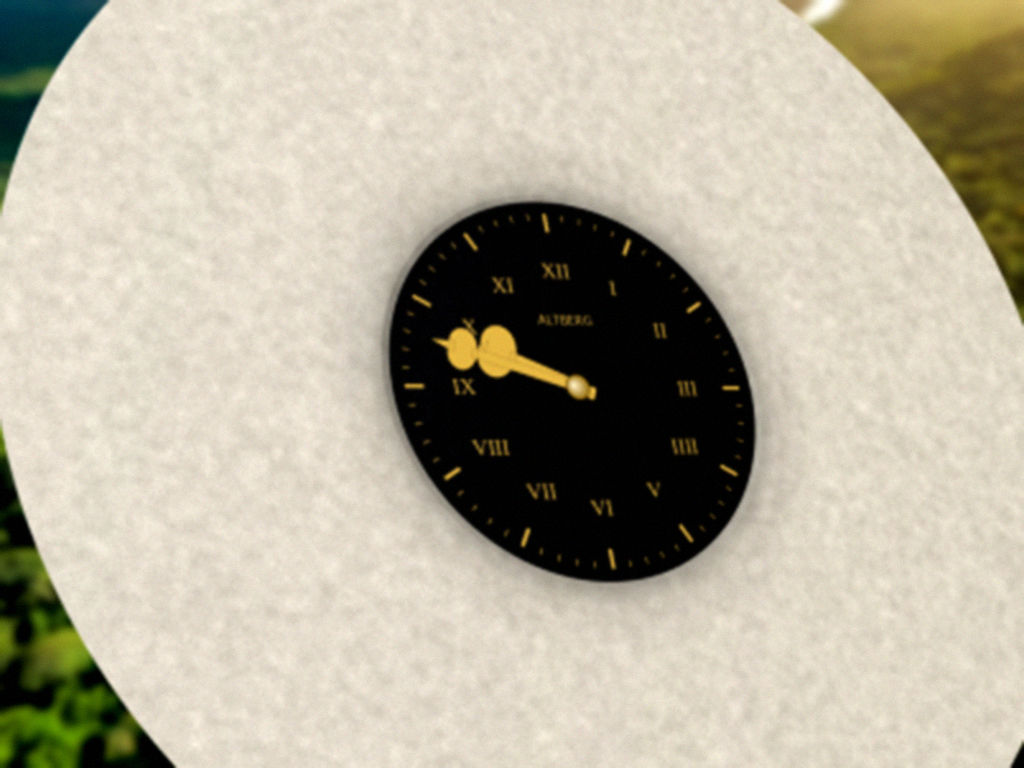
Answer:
{"hour": 9, "minute": 48}
